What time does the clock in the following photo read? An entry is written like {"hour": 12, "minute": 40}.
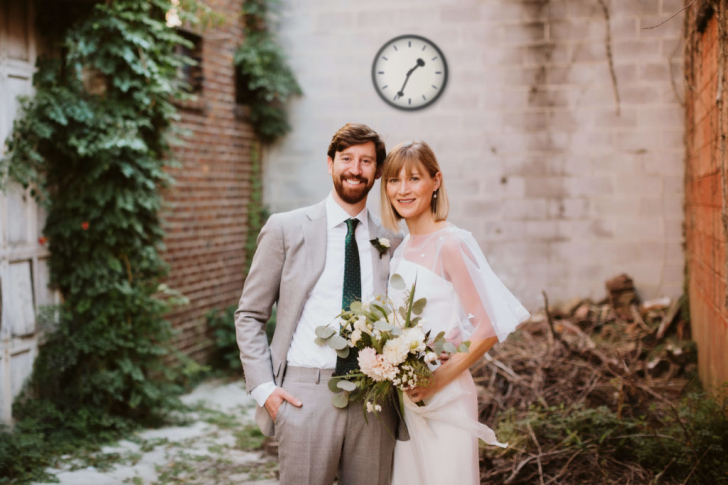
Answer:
{"hour": 1, "minute": 34}
